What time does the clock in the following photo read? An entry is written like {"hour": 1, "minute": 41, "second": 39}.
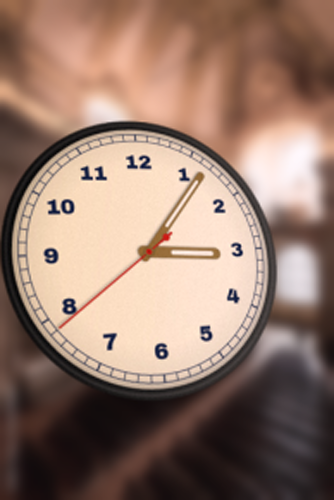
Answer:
{"hour": 3, "minute": 6, "second": 39}
